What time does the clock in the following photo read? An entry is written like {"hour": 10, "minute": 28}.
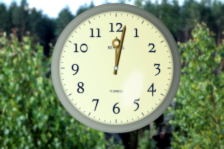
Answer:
{"hour": 12, "minute": 2}
